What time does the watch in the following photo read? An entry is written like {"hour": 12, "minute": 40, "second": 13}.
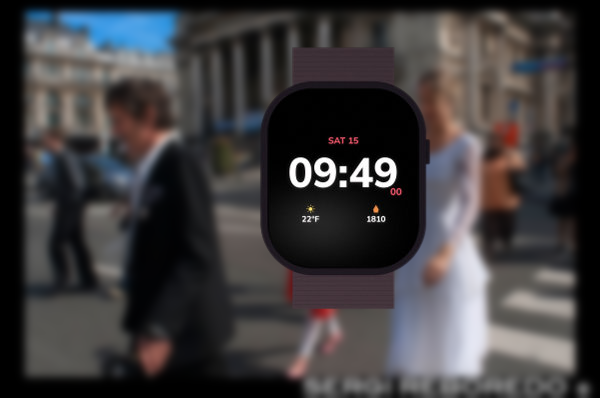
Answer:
{"hour": 9, "minute": 49, "second": 0}
